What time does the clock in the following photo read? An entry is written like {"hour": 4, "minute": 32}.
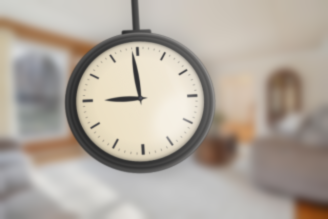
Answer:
{"hour": 8, "minute": 59}
